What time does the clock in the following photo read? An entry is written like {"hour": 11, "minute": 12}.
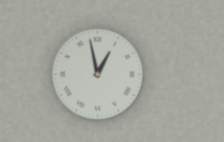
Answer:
{"hour": 12, "minute": 58}
